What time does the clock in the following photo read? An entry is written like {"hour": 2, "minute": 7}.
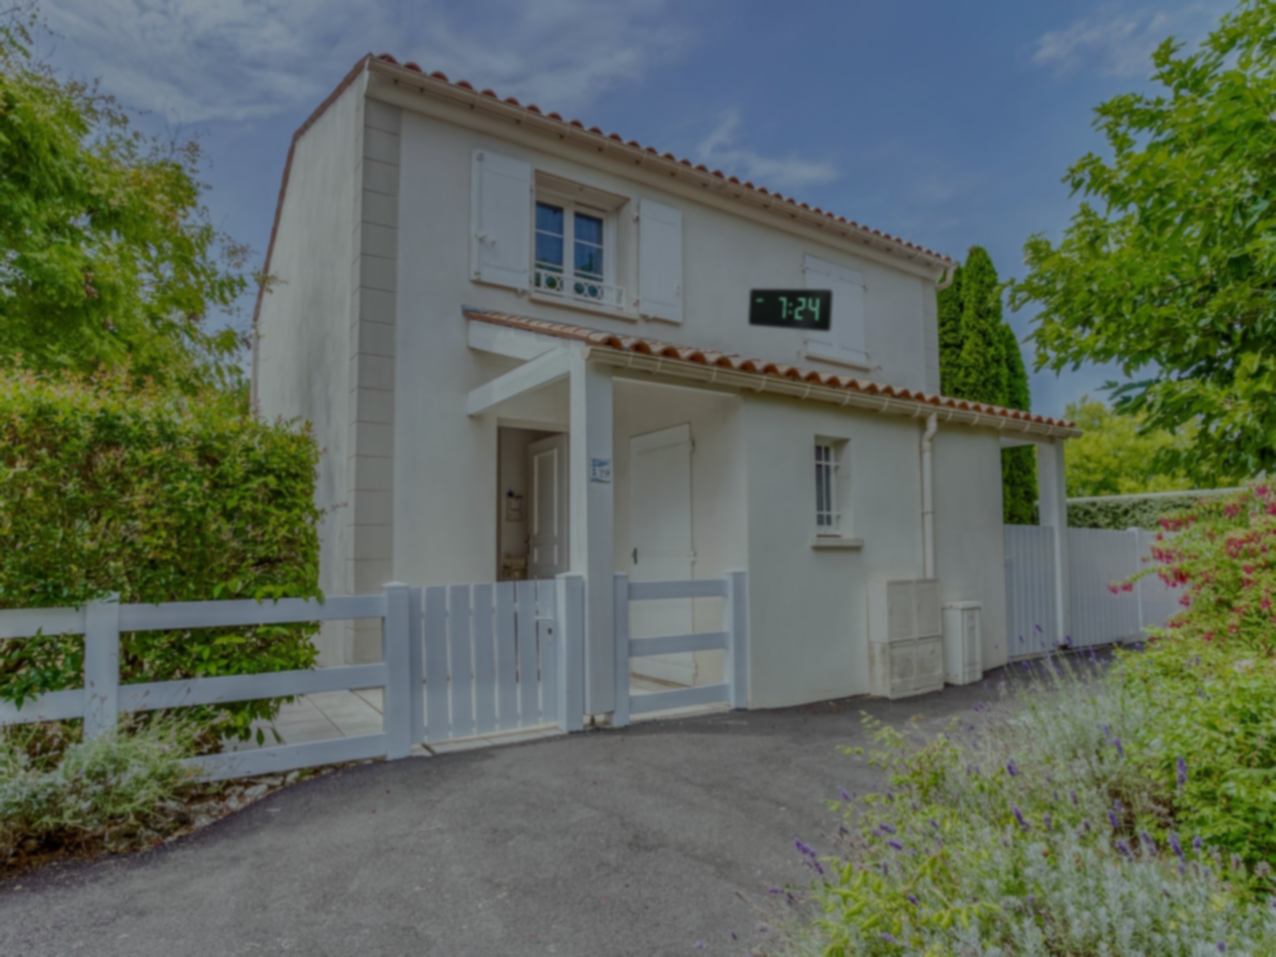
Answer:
{"hour": 7, "minute": 24}
